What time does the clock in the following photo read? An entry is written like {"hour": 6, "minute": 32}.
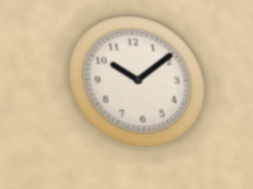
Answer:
{"hour": 10, "minute": 9}
